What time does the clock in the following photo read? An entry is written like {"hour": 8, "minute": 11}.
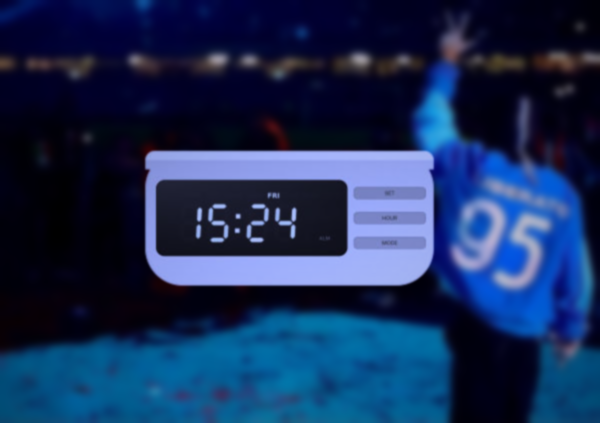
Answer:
{"hour": 15, "minute": 24}
